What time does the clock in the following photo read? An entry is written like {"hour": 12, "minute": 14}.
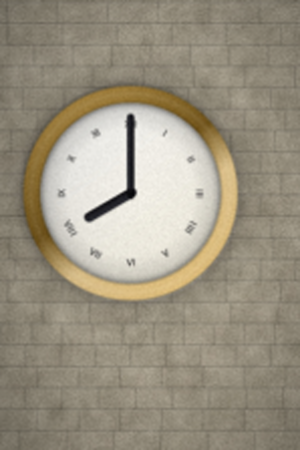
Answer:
{"hour": 8, "minute": 0}
